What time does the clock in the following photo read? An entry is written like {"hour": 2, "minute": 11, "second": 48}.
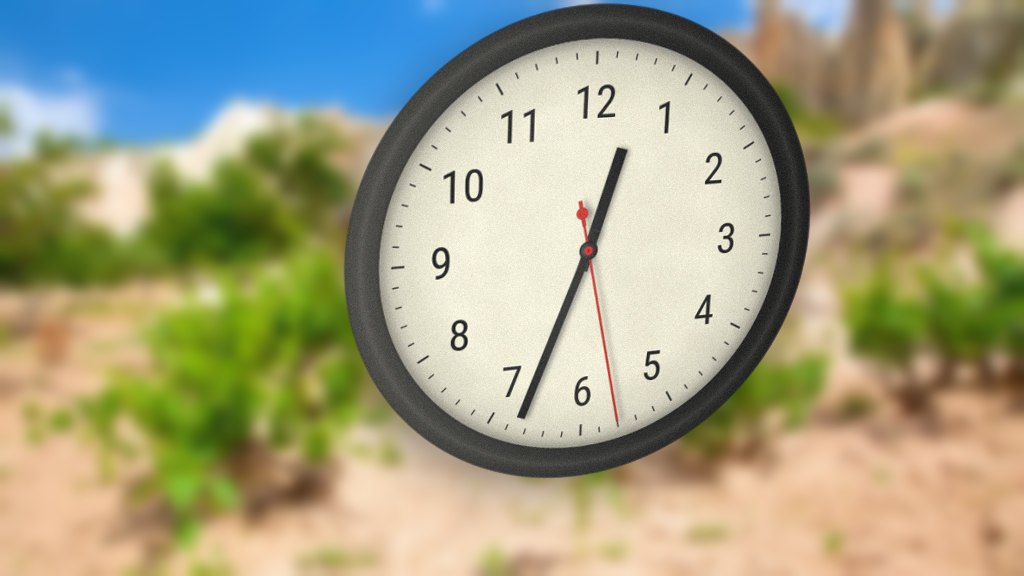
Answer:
{"hour": 12, "minute": 33, "second": 28}
